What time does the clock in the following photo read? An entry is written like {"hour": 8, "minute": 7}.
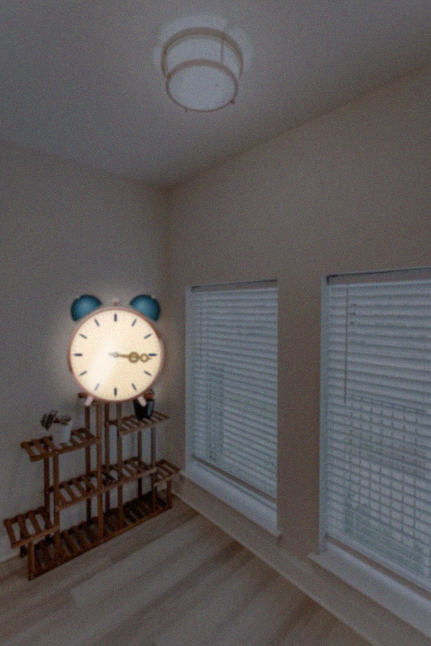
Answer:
{"hour": 3, "minute": 16}
